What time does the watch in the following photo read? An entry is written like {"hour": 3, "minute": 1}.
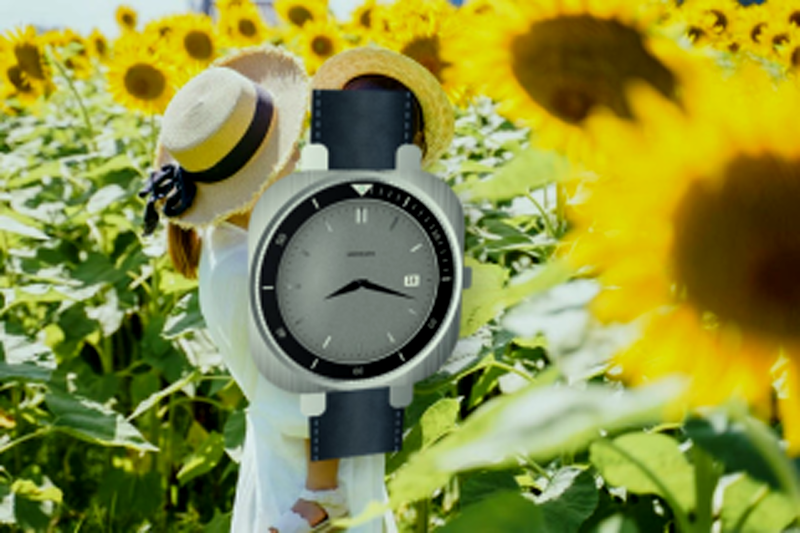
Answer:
{"hour": 8, "minute": 18}
